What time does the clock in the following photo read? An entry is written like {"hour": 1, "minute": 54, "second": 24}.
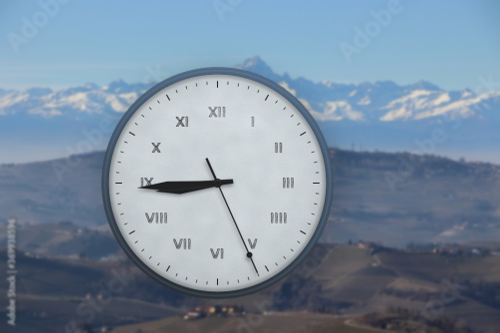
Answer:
{"hour": 8, "minute": 44, "second": 26}
